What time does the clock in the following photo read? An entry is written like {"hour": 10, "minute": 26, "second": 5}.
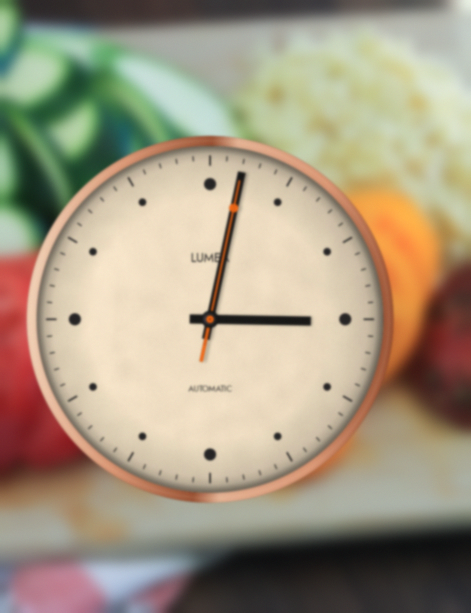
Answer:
{"hour": 3, "minute": 2, "second": 2}
